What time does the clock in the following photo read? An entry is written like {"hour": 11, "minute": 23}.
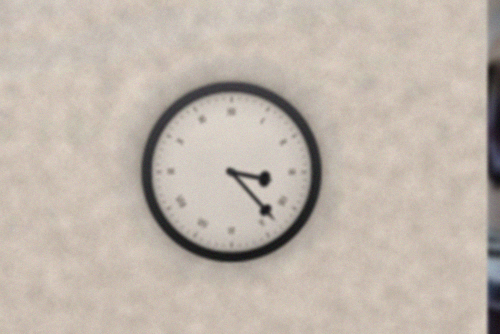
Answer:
{"hour": 3, "minute": 23}
